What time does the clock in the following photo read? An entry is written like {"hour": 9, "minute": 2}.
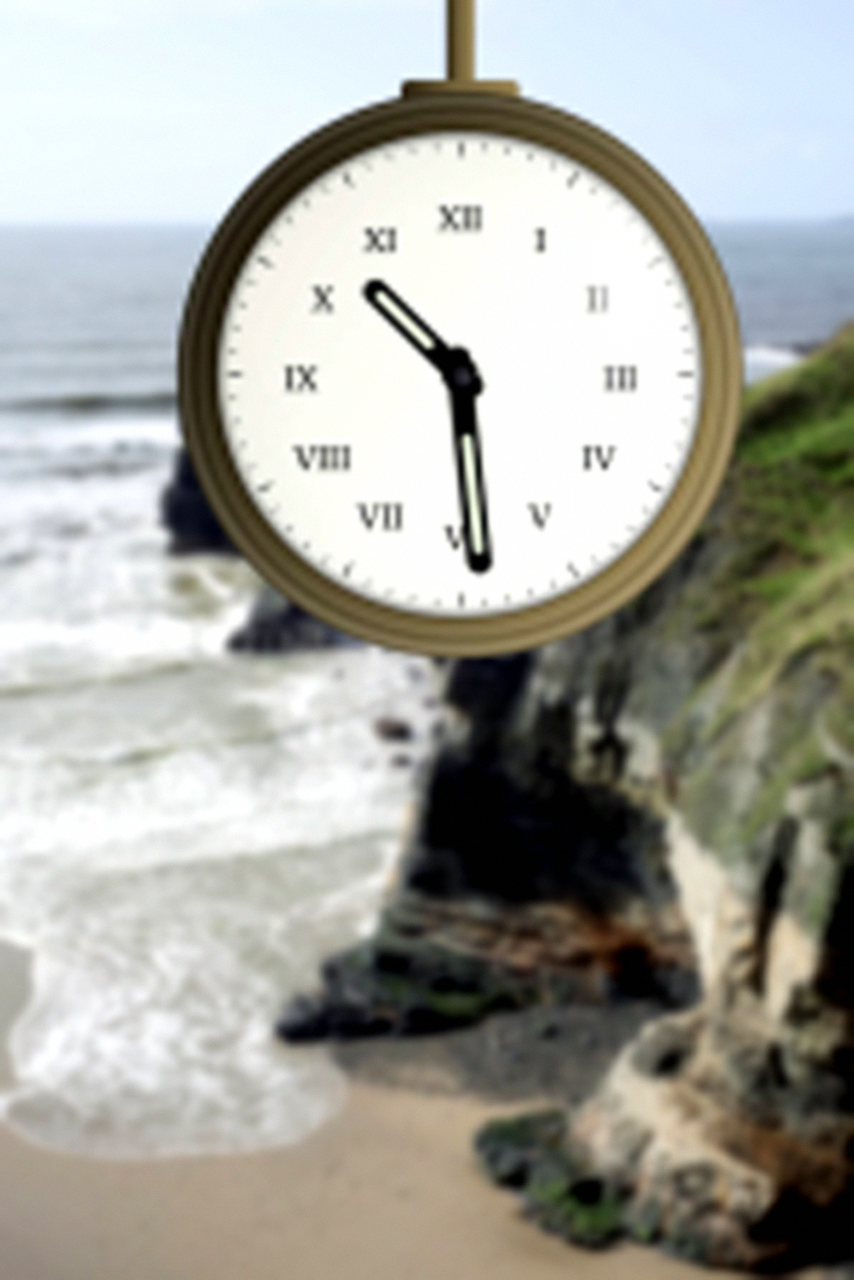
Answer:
{"hour": 10, "minute": 29}
